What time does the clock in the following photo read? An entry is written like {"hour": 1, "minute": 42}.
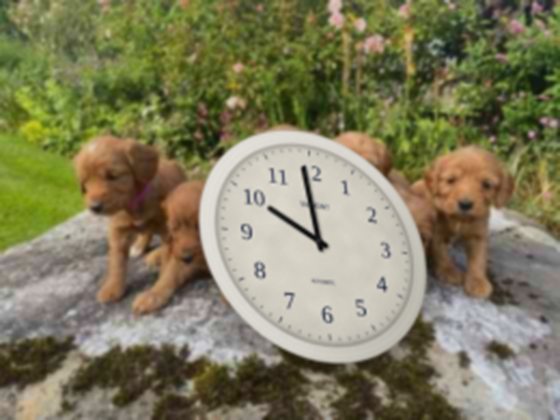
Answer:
{"hour": 9, "minute": 59}
